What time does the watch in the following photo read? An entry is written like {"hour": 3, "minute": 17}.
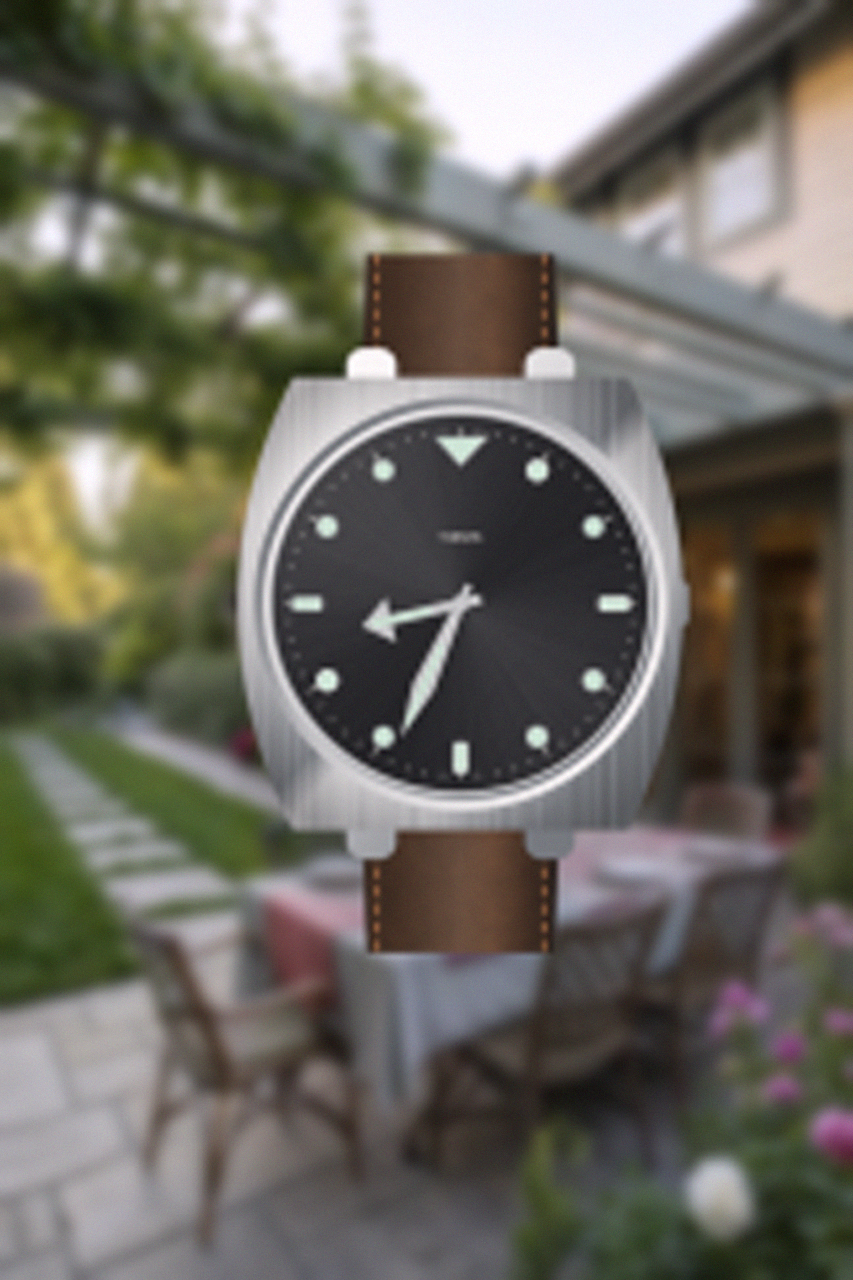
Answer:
{"hour": 8, "minute": 34}
